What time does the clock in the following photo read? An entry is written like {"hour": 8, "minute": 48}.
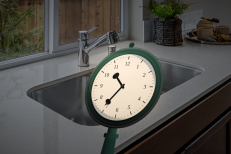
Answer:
{"hour": 10, "minute": 36}
